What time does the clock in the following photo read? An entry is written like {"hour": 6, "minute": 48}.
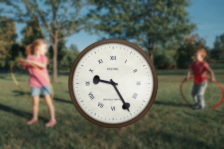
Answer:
{"hour": 9, "minute": 25}
